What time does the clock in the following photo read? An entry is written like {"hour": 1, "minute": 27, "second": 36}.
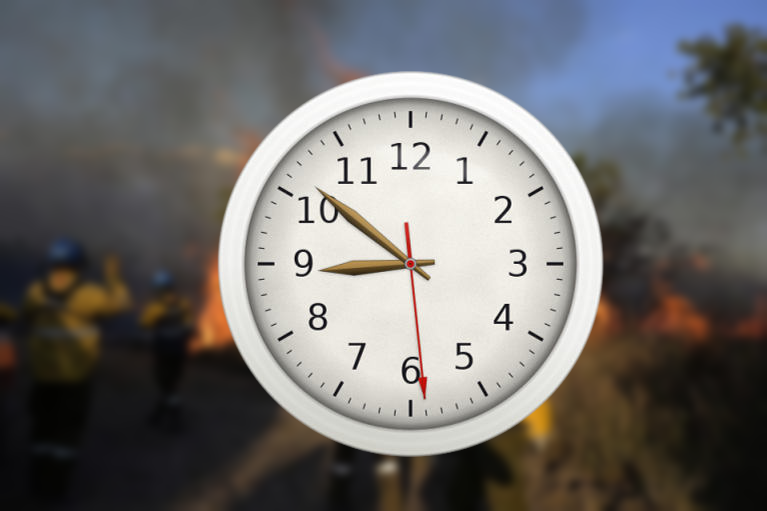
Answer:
{"hour": 8, "minute": 51, "second": 29}
